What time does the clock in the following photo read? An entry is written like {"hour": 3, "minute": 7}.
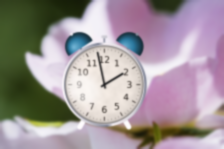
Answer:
{"hour": 1, "minute": 58}
